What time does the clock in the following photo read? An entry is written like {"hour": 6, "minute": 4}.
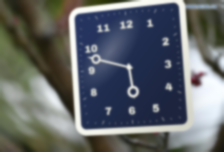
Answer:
{"hour": 5, "minute": 48}
